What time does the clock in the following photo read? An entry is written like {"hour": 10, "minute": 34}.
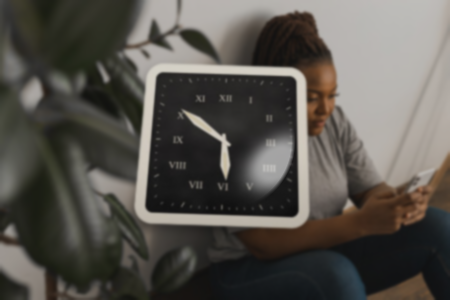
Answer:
{"hour": 5, "minute": 51}
